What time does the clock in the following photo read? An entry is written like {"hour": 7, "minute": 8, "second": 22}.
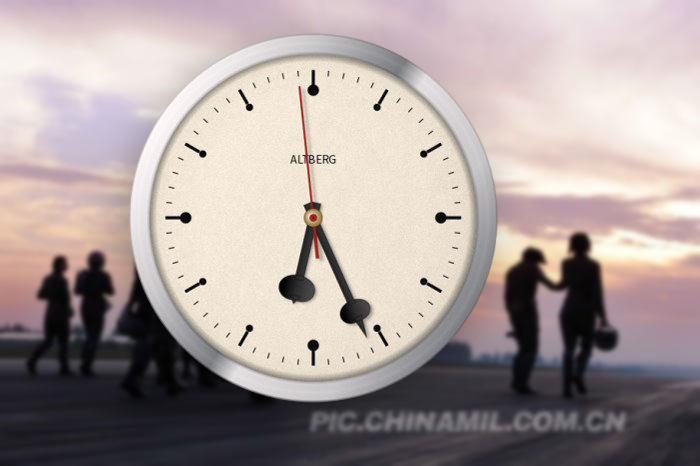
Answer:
{"hour": 6, "minute": 25, "second": 59}
